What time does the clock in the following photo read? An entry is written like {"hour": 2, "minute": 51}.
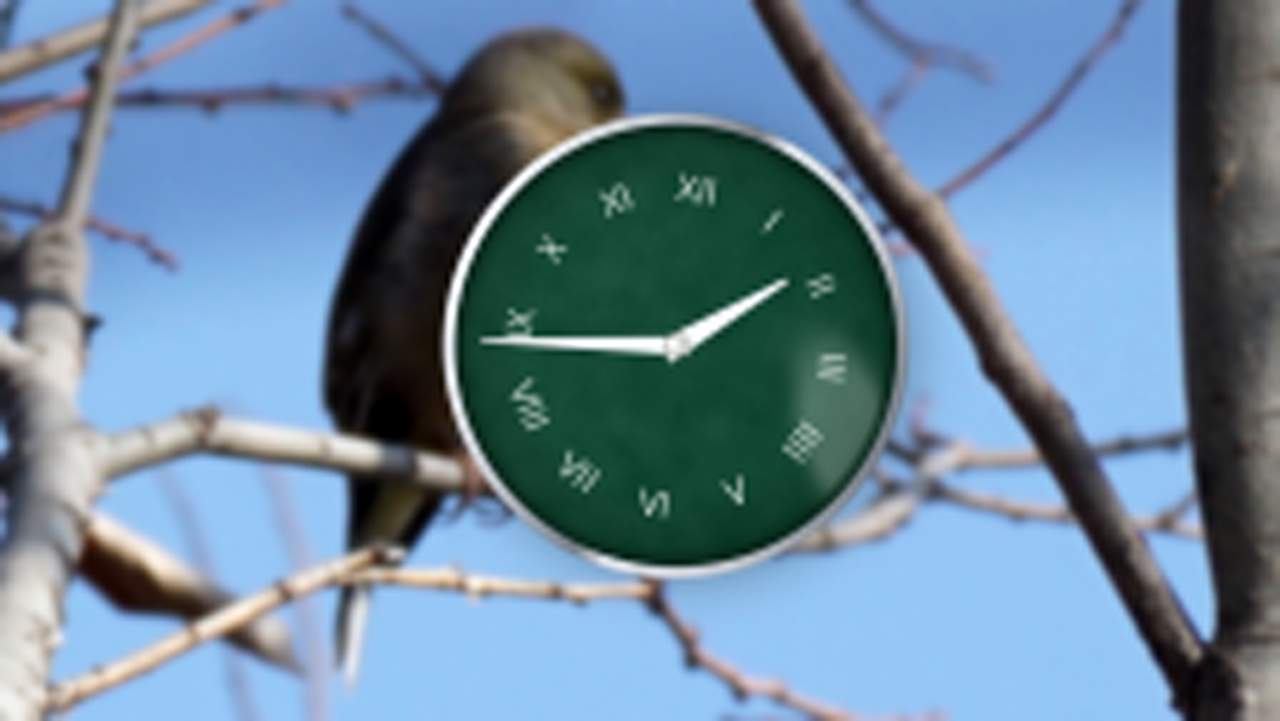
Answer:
{"hour": 1, "minute": 44}
